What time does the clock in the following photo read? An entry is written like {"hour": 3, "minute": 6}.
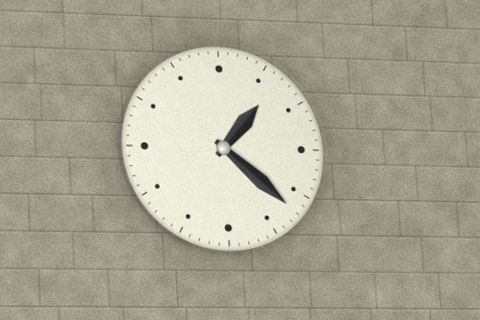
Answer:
{"hour": 1, "minute": 22}
